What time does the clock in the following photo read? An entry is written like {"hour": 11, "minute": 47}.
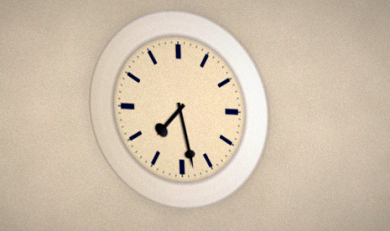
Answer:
{"hour": 7, "minute": 28}
